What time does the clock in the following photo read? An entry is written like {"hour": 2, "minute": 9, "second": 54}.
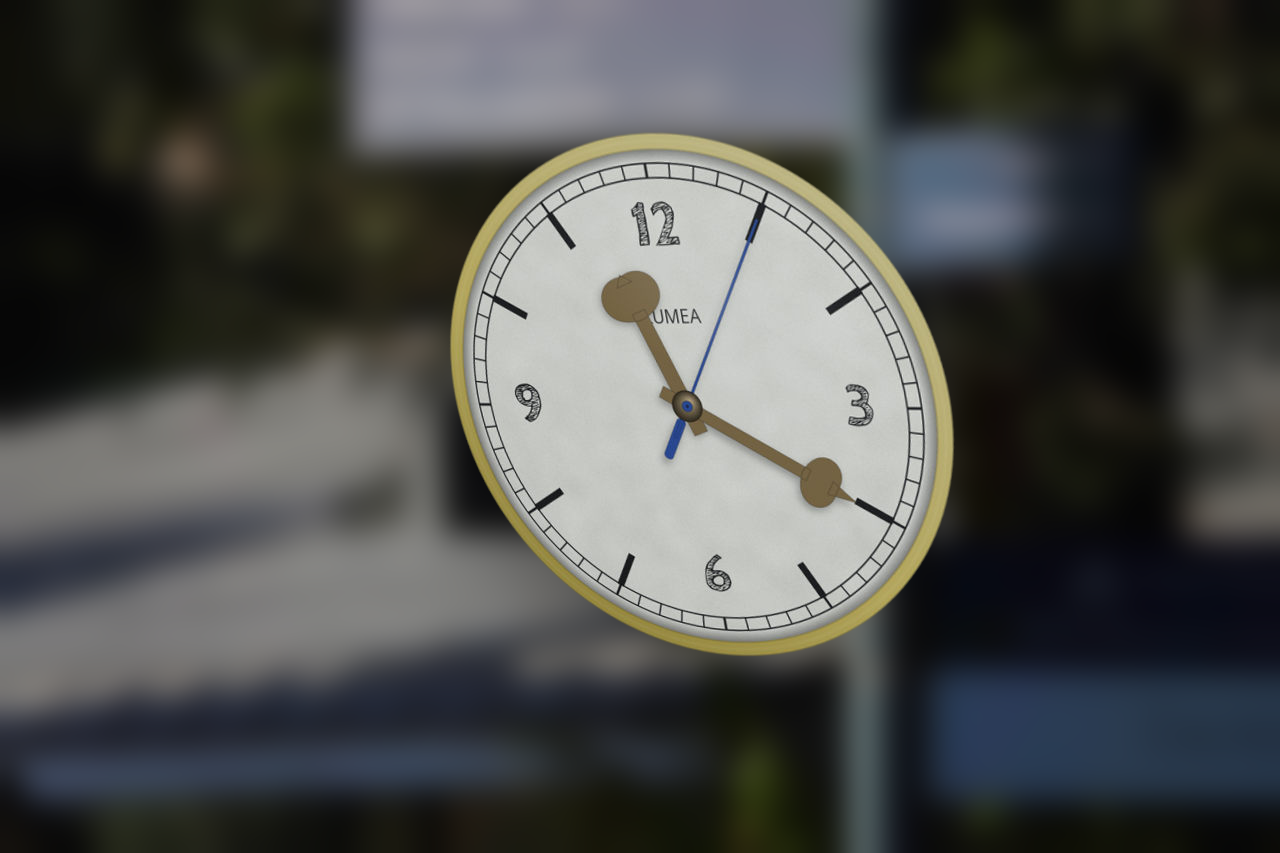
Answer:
{"hour": 11, "minute": 20, "second": 5}
